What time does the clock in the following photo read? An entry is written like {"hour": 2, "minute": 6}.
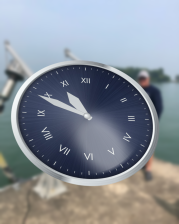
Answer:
{"hour": 10, "minute": 49}
